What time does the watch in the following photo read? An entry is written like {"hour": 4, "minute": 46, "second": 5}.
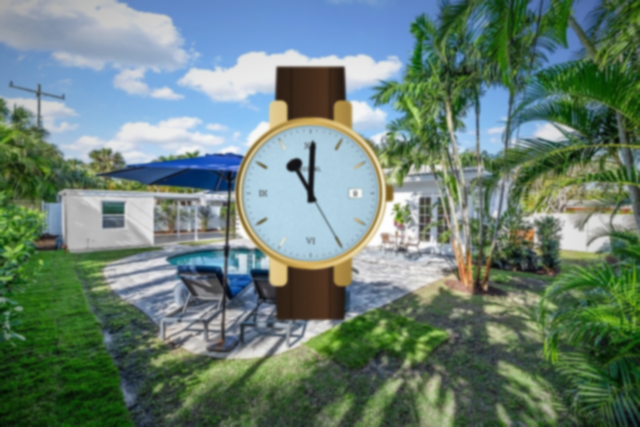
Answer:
{"hour": 11, "minute": 0, "second": 25}
